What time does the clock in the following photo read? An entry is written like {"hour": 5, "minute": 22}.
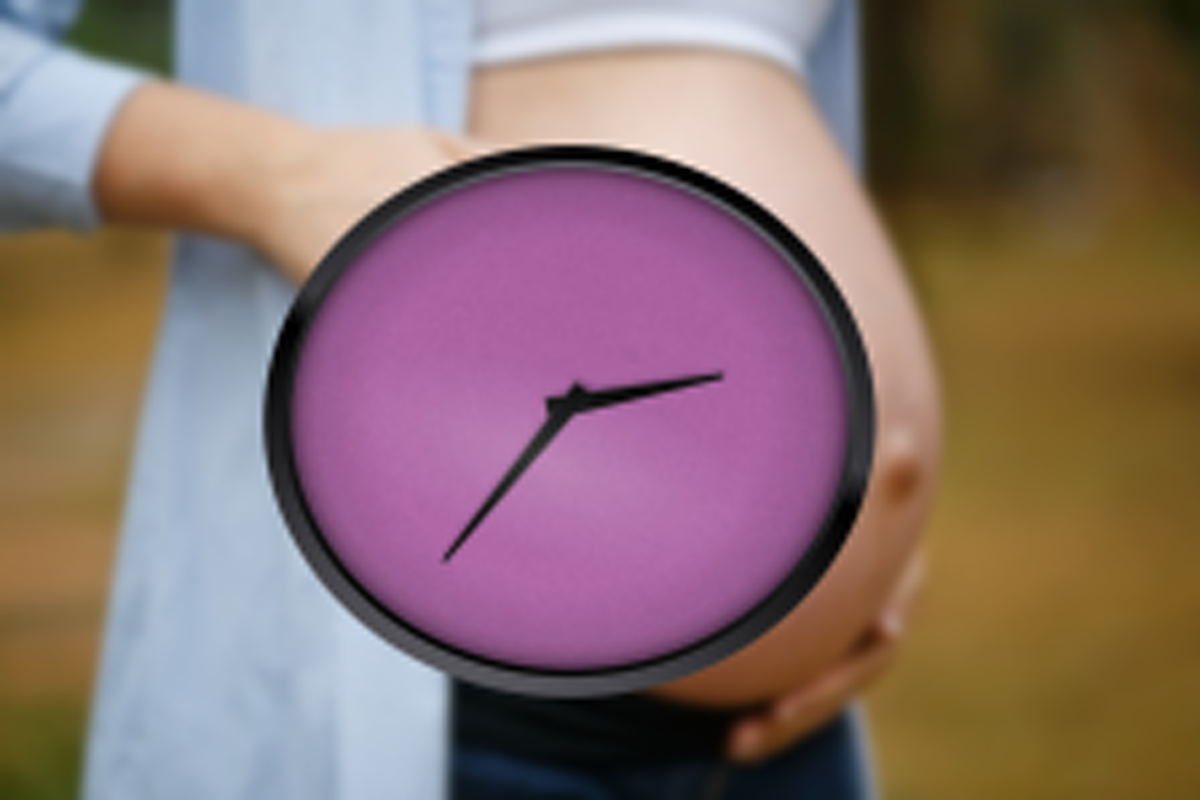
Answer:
{"hour": 2, "minute": 36}
